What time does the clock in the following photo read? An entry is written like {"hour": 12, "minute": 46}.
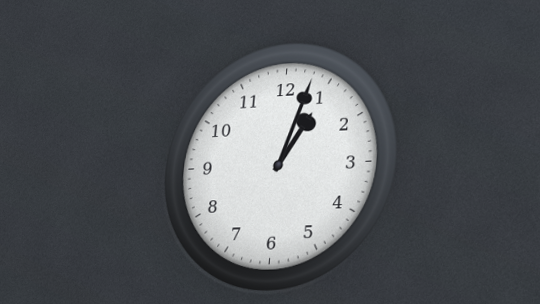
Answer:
{"hour": 1, "minute": 3}
